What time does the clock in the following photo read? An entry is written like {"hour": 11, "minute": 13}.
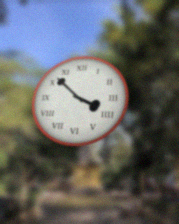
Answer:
{"hour": 3, "minute": 52}
